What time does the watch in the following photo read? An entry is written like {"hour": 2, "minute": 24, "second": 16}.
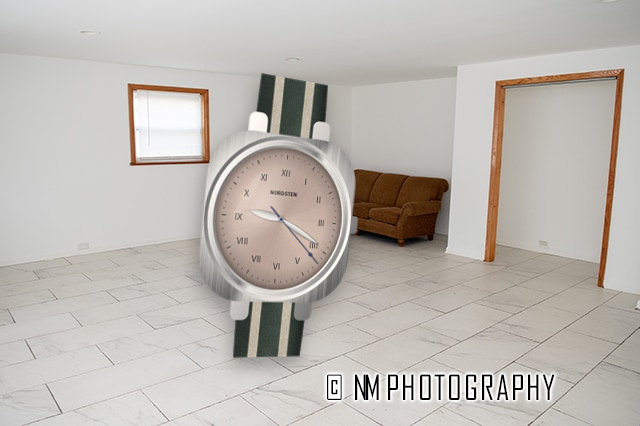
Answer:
{"hour": 9, "minute": 19, "second": 22}
